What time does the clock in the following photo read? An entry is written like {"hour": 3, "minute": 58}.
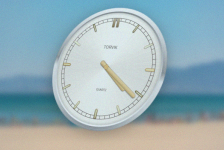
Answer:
{"hour": 4, "minute": 21}
